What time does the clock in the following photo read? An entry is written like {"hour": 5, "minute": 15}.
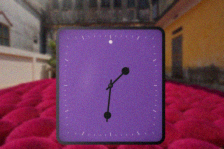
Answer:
{"hour": 1, "minute": 31}
